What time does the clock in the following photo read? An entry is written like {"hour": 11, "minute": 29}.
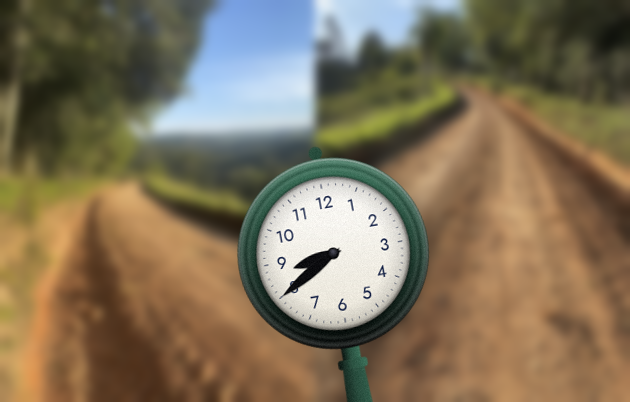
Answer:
{"hour": 8, "minute": 40}
